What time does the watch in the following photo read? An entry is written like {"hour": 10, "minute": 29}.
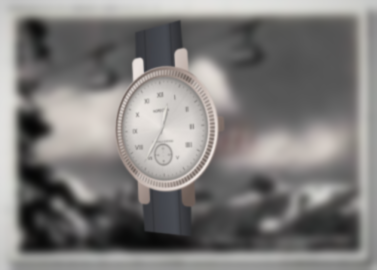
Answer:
{"hour": 12, "minute": 36}
